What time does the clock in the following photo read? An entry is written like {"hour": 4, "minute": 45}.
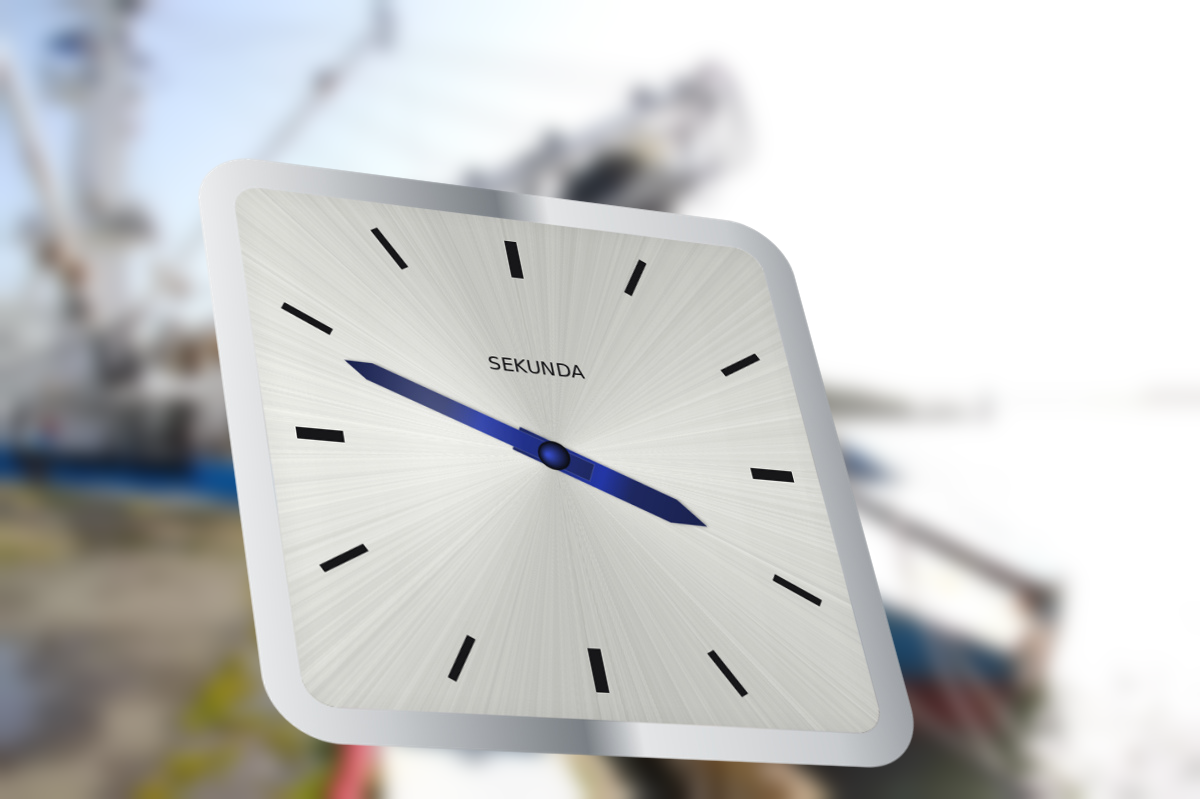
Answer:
{"hour": 3, "minute": 49}
